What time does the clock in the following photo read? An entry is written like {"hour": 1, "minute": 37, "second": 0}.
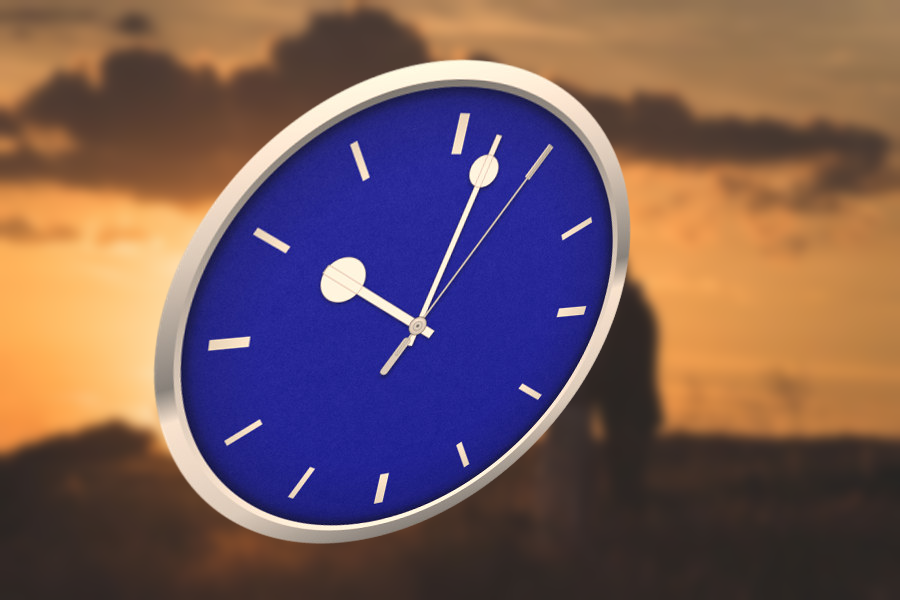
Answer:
{"hour": 10, "minute": 2, "second": 5}
